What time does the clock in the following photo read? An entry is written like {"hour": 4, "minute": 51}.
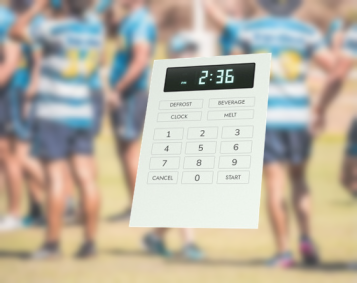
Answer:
{"hour": 2, "minute": 36}
